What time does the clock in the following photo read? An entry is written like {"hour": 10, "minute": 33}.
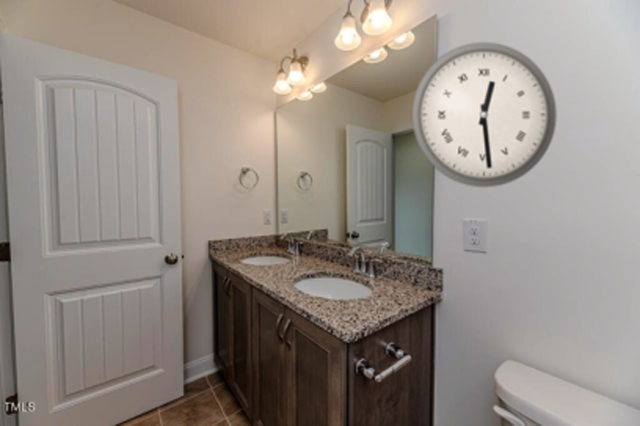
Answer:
{"hour": 12, "minute": 29}
